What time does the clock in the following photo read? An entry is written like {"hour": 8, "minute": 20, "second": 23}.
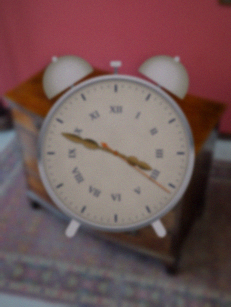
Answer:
{"hour": 3, "minute": 48, "second": 21}
